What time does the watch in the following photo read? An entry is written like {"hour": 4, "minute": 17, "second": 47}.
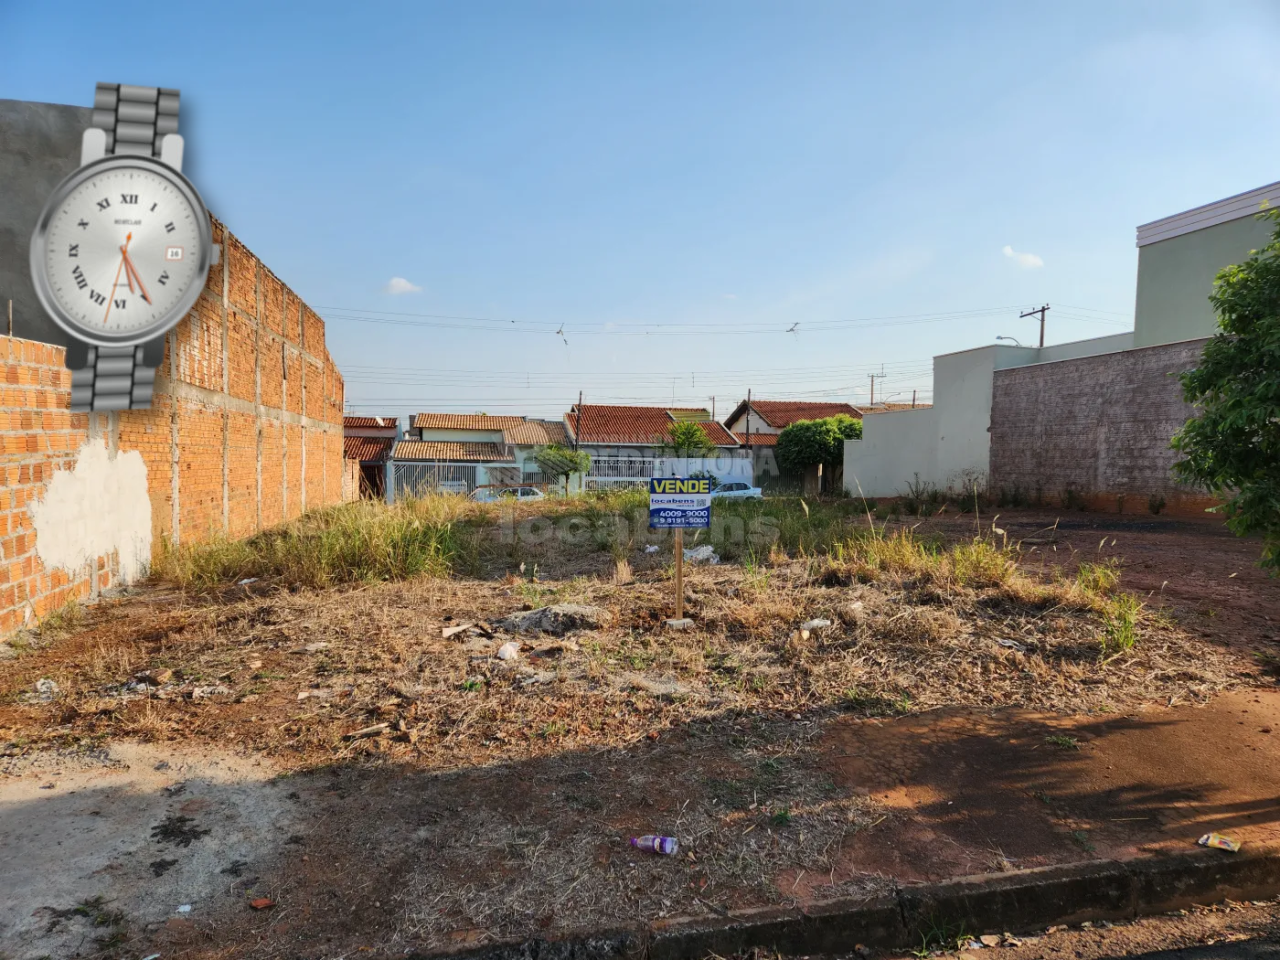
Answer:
{"hour": 5, "minute": 24, "second": 32}
